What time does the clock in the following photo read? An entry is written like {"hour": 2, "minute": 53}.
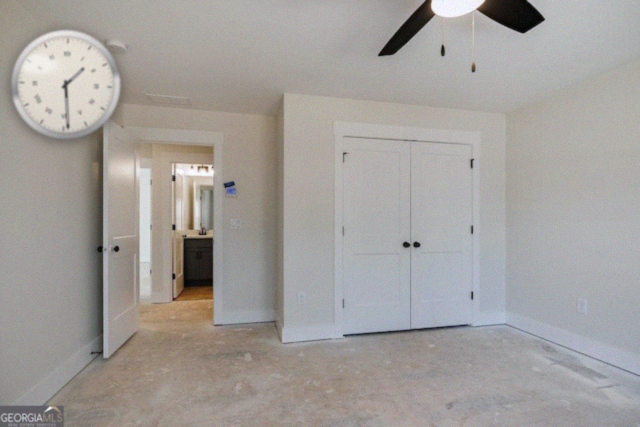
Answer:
{"hour": 1, "minute": 29}
